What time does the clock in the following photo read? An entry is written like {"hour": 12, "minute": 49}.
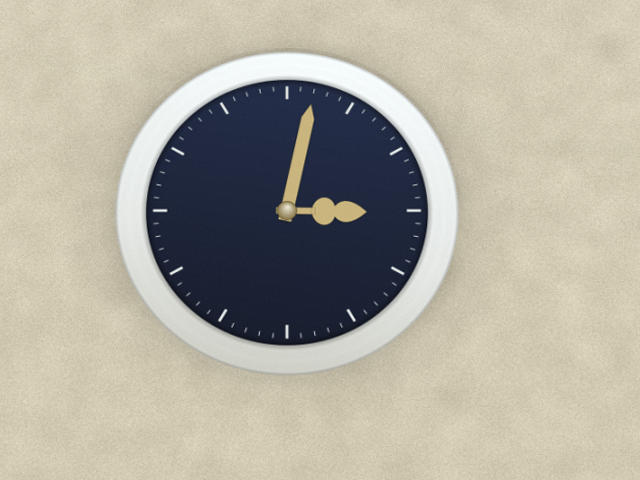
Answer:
{"hour": 3, "minute": 2}
